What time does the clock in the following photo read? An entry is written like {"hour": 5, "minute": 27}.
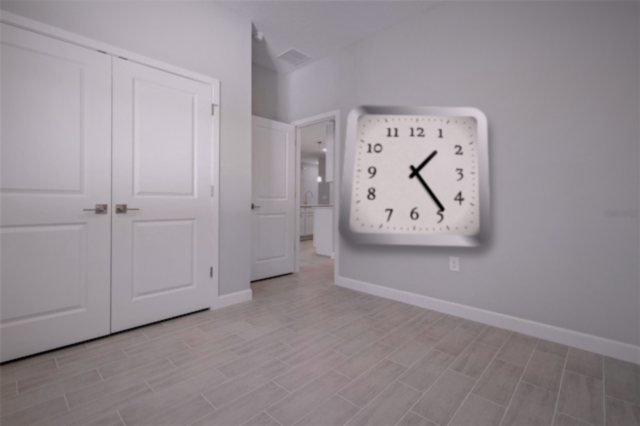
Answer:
{"hour": 1, "minute": 24}
